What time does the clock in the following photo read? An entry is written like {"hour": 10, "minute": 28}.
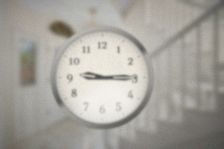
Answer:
{"hour": 9, "minute": 15}
